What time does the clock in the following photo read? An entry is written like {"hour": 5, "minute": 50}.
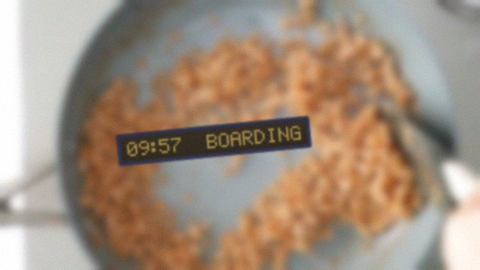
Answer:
{"hour": 9, "minute": 57}
